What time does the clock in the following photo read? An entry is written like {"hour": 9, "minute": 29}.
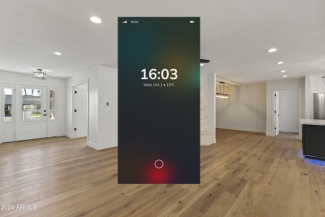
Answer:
{"hour": 16, "minute": 3}
